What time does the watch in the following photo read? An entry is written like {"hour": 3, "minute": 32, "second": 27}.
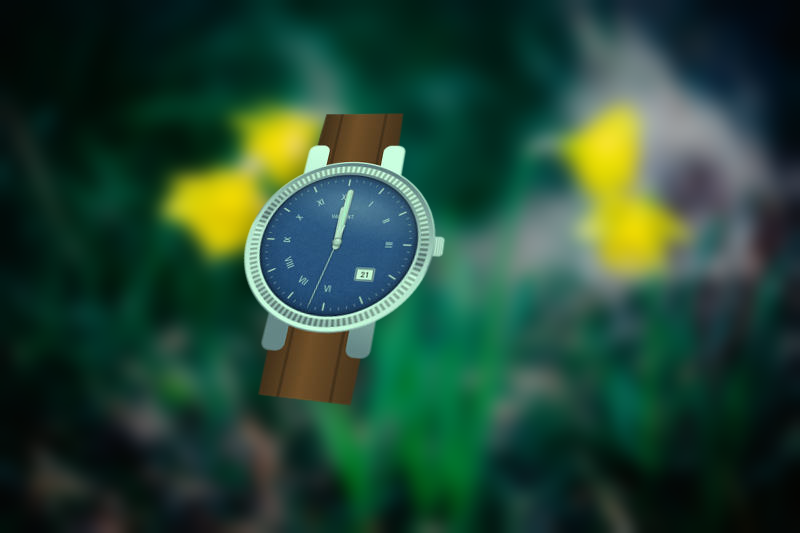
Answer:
{"hour": 12, "minute": 0, "second": 32}
